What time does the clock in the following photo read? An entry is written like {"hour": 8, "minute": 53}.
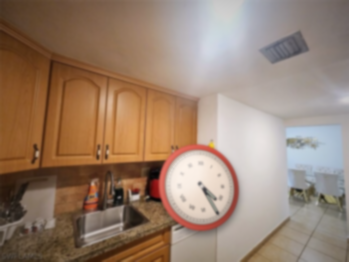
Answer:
{"hour": 4, "minute": 25}
